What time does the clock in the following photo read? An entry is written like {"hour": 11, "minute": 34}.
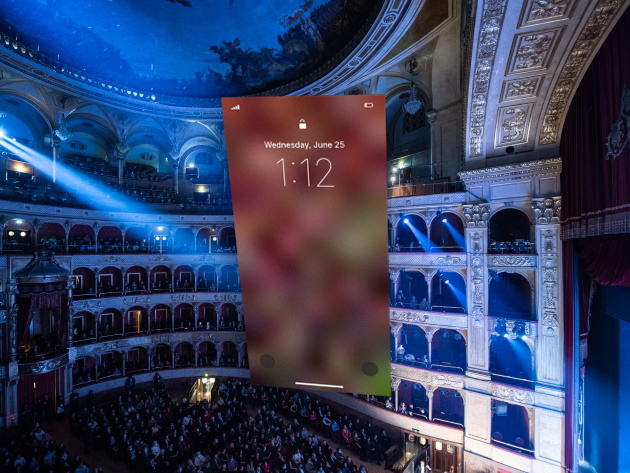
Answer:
{"hour": 1, "minute": 12}
